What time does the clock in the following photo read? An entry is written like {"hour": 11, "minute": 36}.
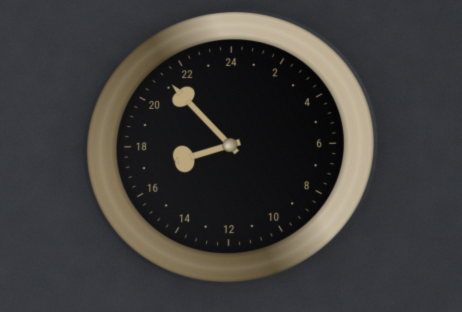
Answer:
{"hour": 16, "minute": 53}
